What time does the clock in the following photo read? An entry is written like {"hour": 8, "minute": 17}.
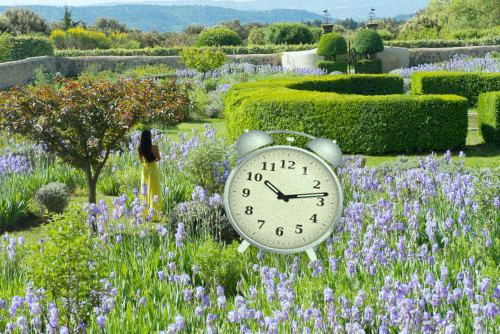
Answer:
{"hour": 10, "minute": 13}
